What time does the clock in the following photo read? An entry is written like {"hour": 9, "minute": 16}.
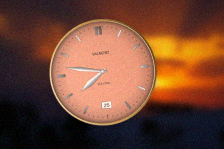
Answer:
{"hour": 7, "minute": 47}
